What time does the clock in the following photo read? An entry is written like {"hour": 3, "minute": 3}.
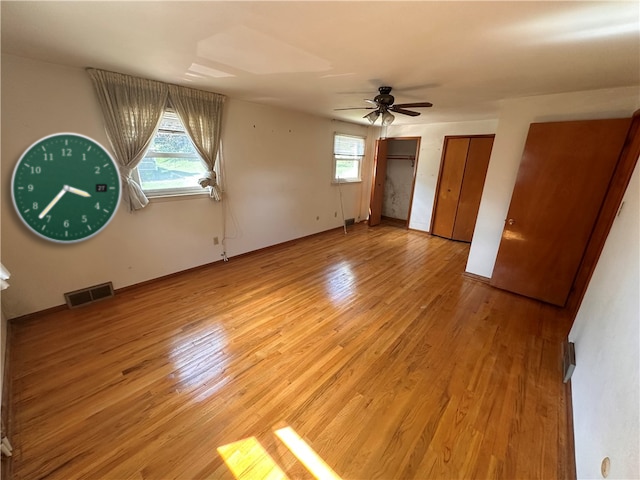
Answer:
{"hour": 3, "minute": 37}
